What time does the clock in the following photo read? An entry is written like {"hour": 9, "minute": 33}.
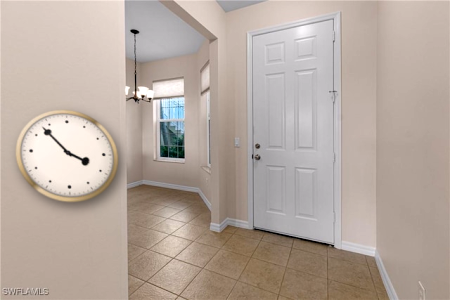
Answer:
{"hour": 3, "minute": 53}
